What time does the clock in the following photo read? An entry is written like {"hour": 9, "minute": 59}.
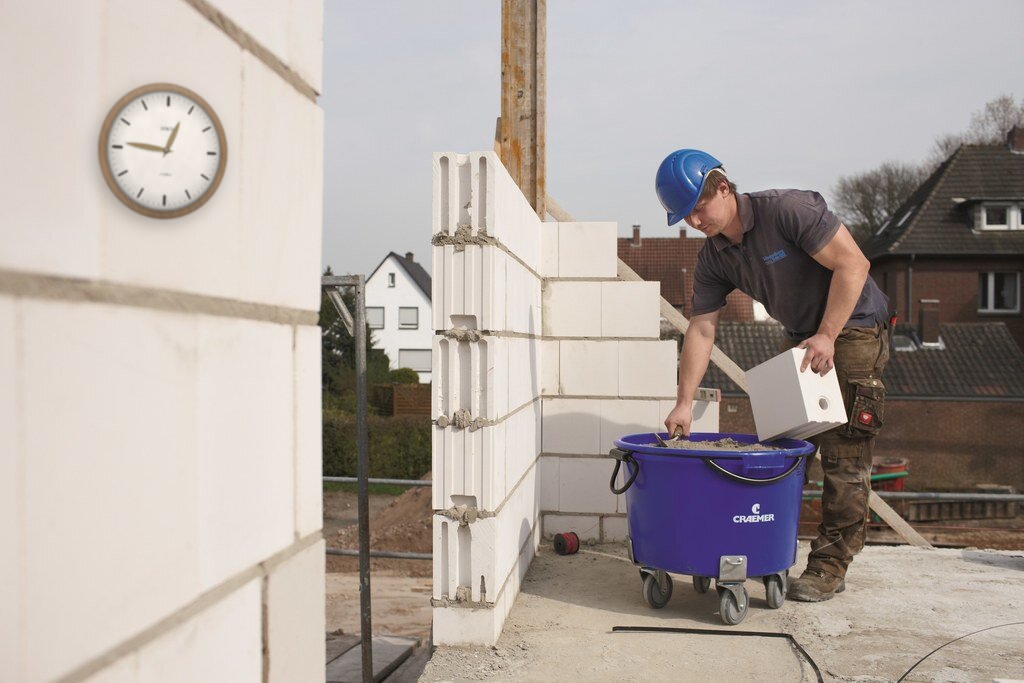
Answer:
{"hour": 12, "minute": 46}
